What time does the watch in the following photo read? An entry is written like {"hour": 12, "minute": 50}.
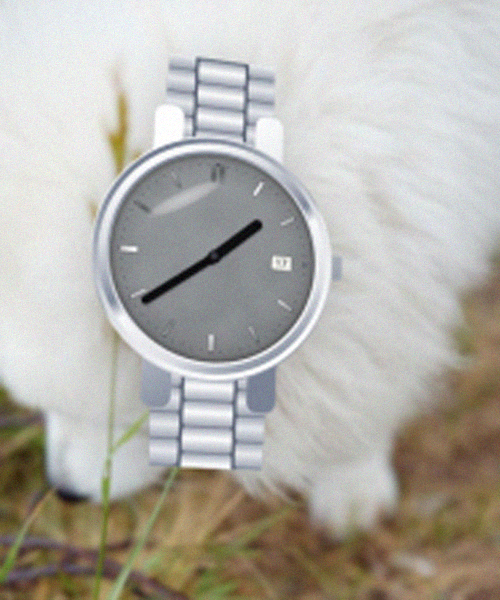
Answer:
{"hour": 1, "minute": 39}
